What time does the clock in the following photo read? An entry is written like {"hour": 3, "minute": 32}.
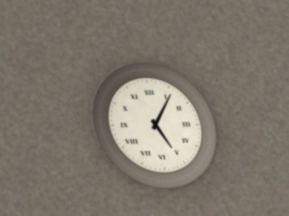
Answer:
{"hour": 5, "minute": 6}
